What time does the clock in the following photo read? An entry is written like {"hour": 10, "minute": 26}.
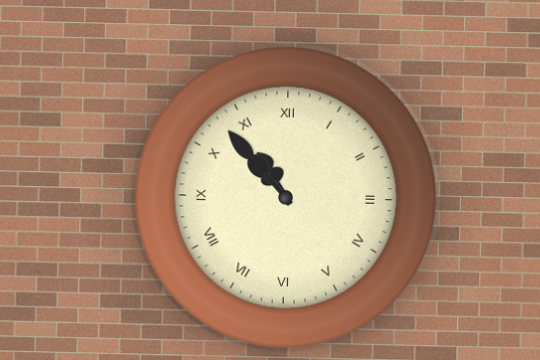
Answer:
{"hour": 10, "minute": 53}
